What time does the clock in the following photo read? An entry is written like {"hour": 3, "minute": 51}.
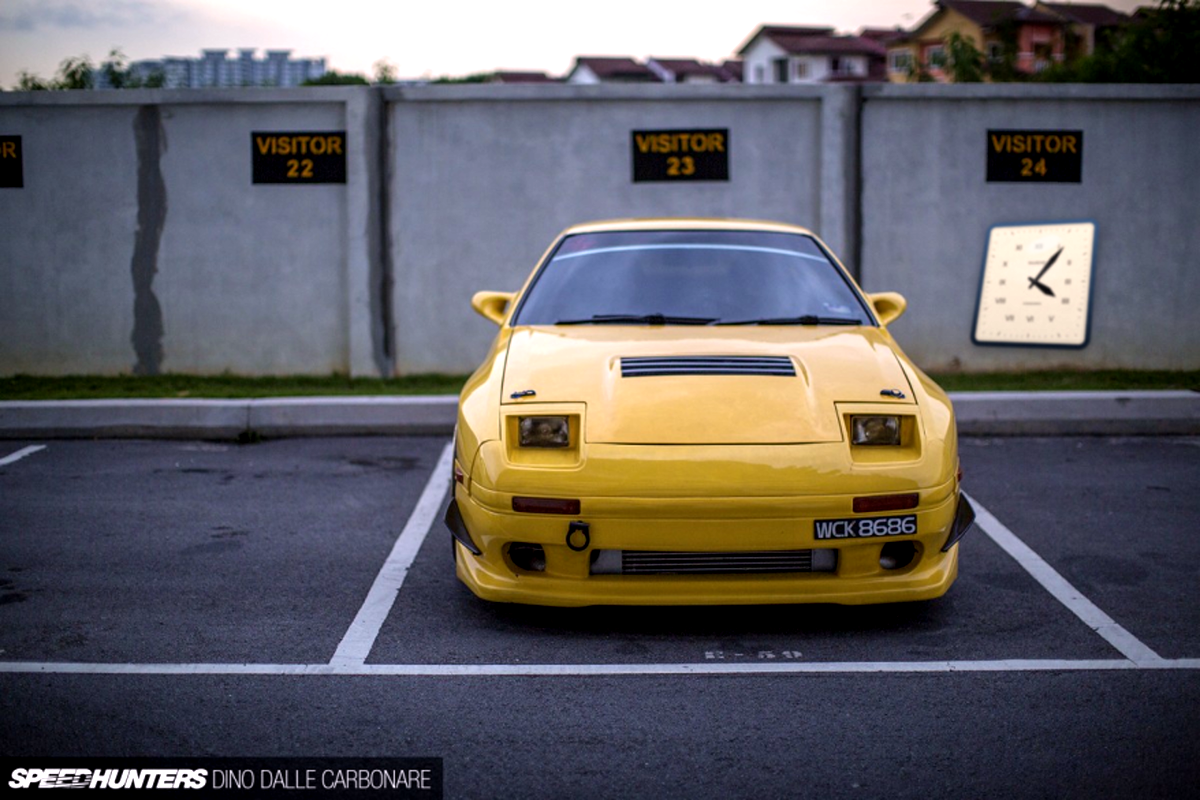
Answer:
{"hour": 4, "minute": 6}
